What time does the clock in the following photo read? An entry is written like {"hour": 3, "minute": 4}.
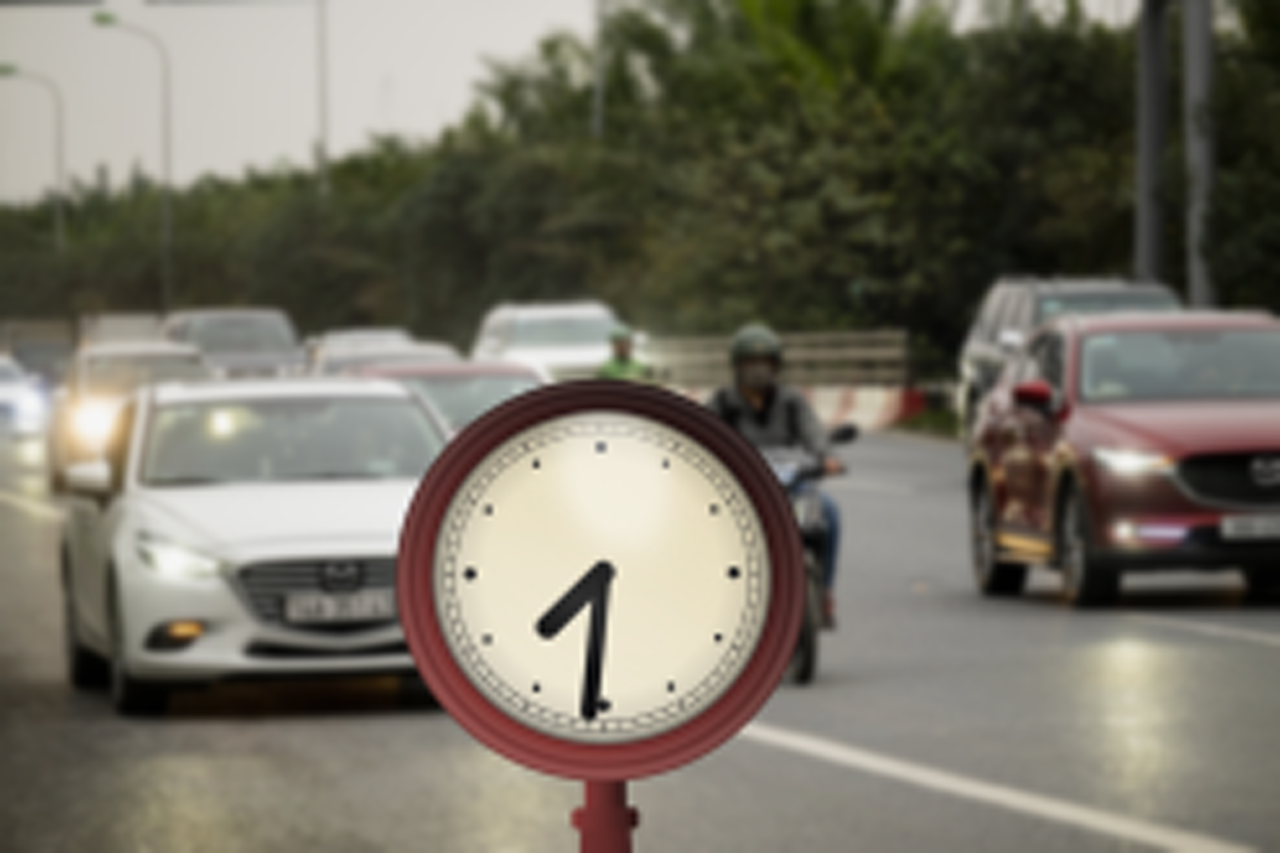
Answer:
{"hour": 7, "minute": 31}
